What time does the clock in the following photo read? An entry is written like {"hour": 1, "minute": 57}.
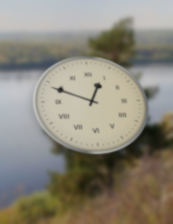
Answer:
{"hour": 12, "minute": 49}
